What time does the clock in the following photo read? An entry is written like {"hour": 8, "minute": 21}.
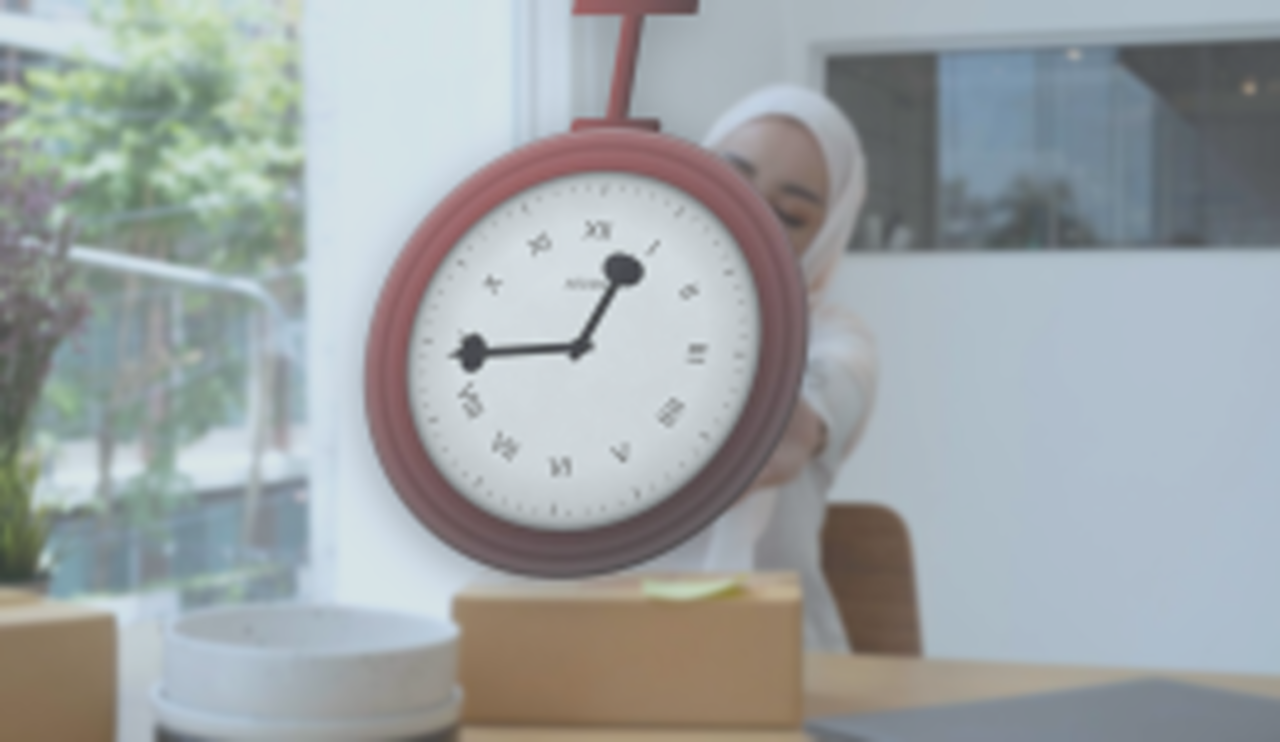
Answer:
{"hour": 12, "minute": 44}
